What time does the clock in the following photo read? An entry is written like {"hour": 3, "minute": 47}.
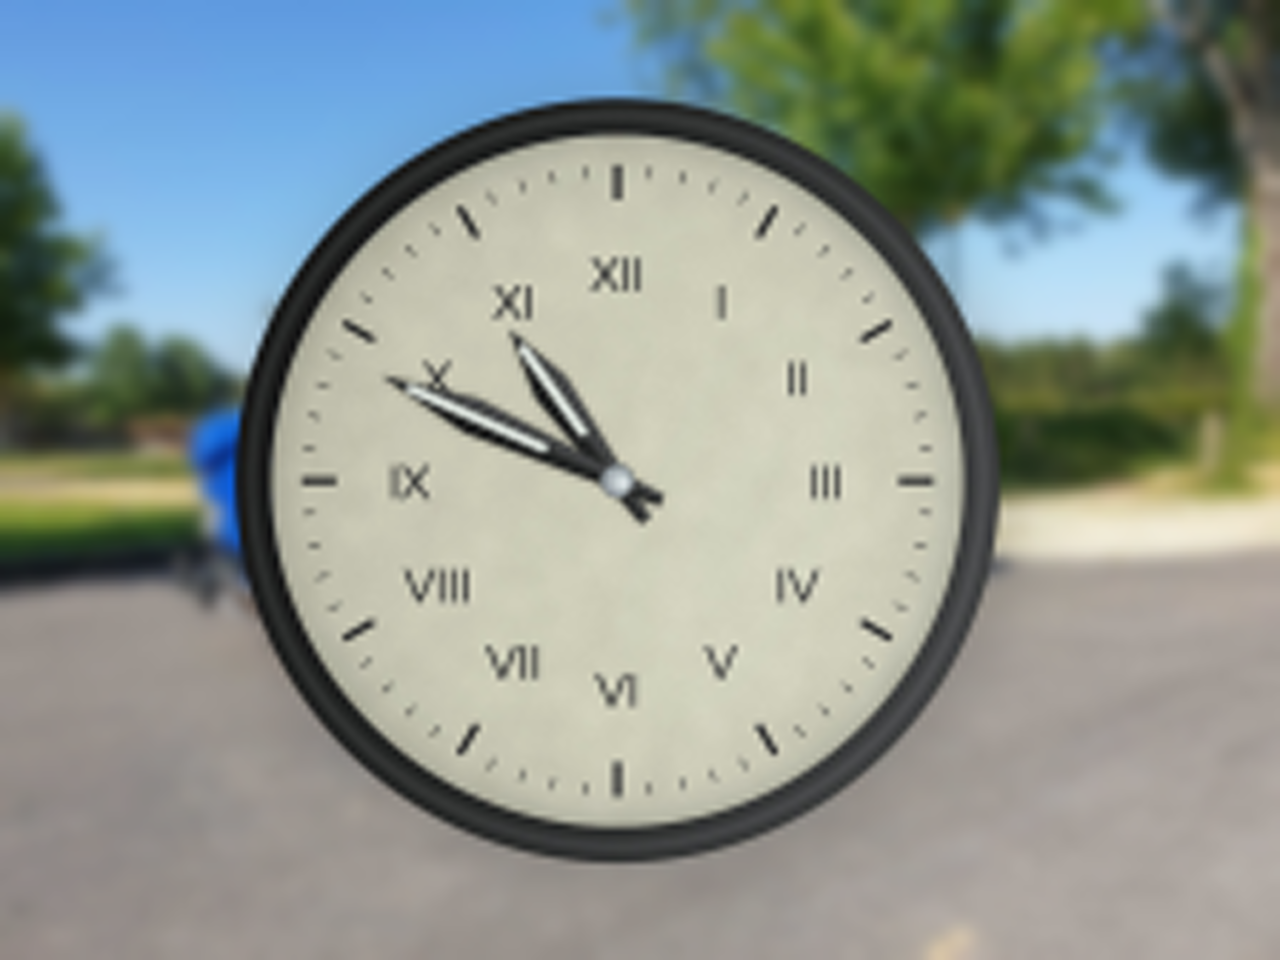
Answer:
{"hour": 10, "minute": 49}
